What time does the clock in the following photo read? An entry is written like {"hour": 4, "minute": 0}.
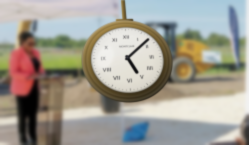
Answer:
{"hour": 5, "minute": 8}
